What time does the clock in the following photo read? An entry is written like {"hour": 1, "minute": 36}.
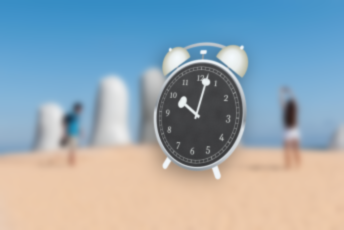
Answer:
{"hour": 10, "minute": 2}
